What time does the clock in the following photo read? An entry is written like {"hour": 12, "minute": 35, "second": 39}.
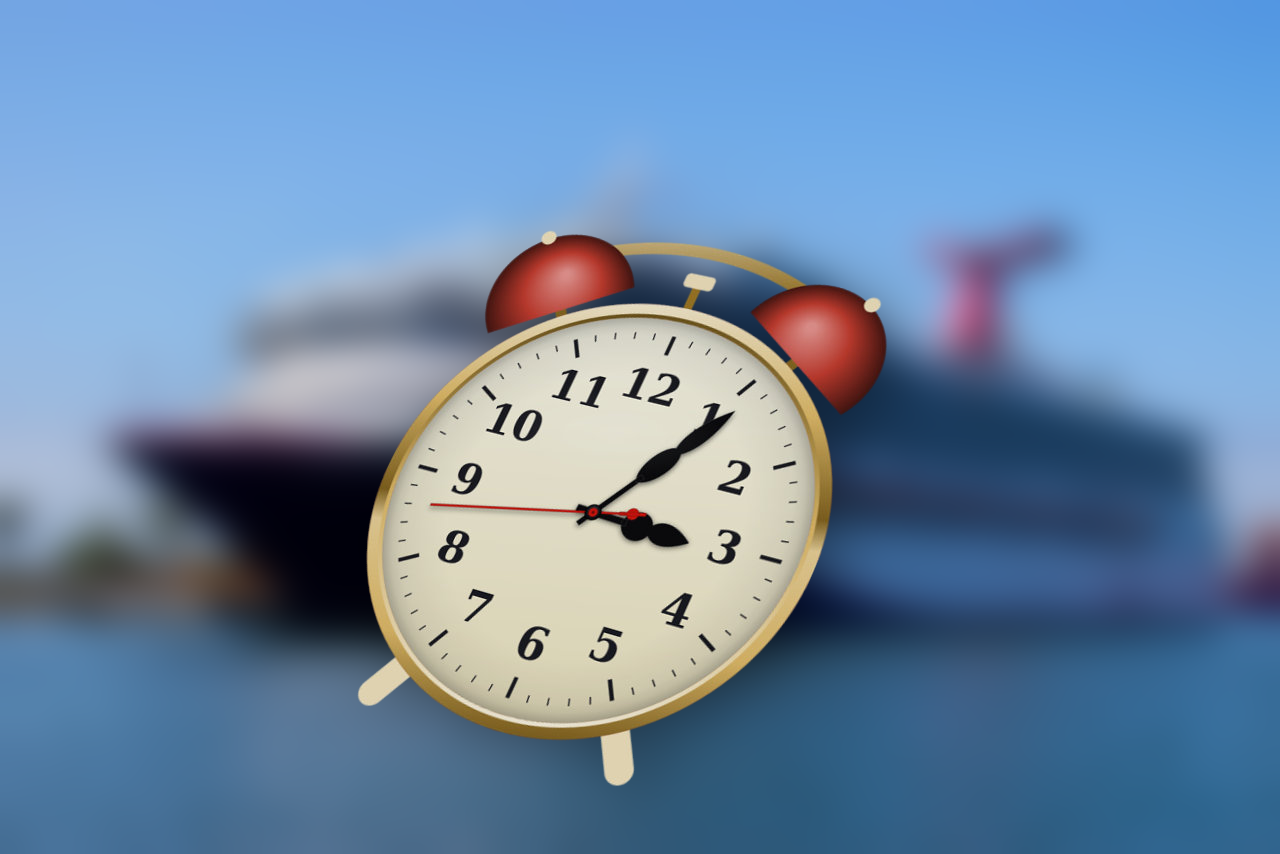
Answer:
{"hour": 3, "minute": 5, "second": 43}
